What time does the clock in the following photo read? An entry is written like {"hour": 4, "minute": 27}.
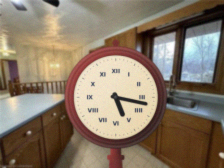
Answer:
{"hour": 5, "minute": 17}
